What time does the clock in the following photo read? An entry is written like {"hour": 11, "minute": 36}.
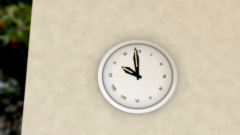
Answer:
{"hour": 9, "minute": 59}
